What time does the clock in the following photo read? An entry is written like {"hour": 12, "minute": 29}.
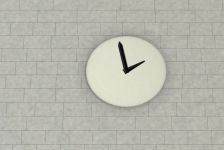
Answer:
{"hour": 1, "minute": 58}
